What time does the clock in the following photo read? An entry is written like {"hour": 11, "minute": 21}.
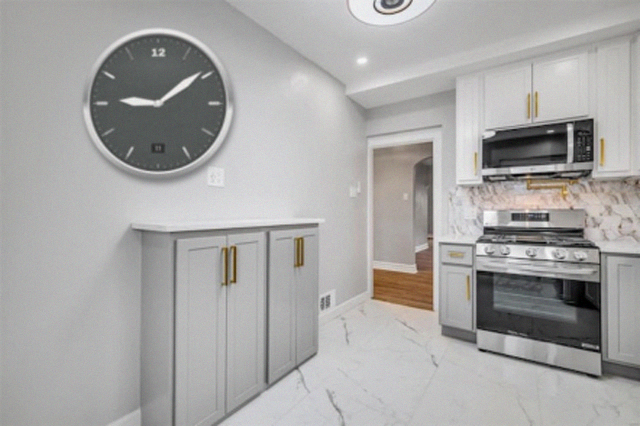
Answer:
{"hour": 9, "minute": 9}
